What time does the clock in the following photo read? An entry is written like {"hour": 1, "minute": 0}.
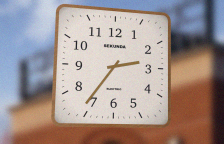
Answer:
{"hour": 2, "minute": 36}
